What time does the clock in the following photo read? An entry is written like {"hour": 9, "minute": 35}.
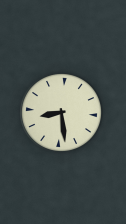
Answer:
{"hour": 8, "minute": 28}
